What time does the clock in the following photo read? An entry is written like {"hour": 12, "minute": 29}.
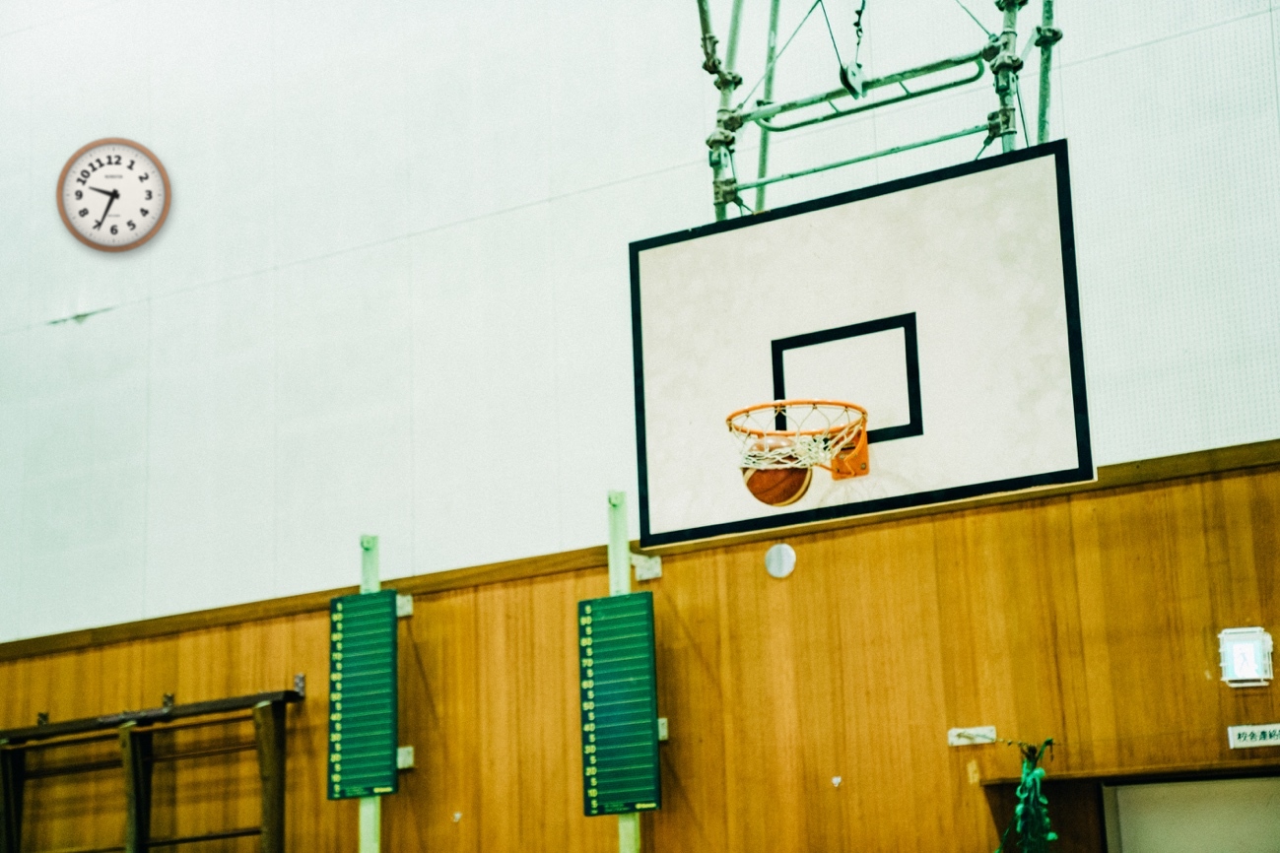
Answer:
{"hour": 9, "minute": 34}
